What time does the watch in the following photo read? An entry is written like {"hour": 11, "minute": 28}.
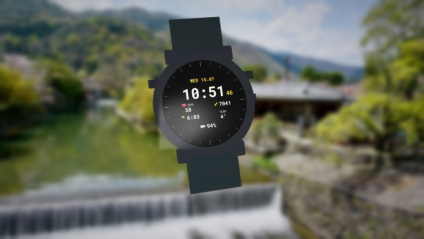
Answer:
{"hour": 10, "minute": 51}
